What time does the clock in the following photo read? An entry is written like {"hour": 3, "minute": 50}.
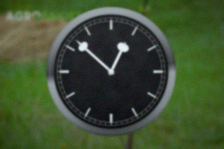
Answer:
{"hour": 12, "minute": 52}
